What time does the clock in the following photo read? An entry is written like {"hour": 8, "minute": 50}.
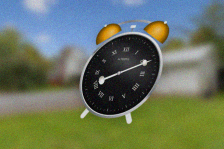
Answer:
{"hour": 8, "minute": 11}
